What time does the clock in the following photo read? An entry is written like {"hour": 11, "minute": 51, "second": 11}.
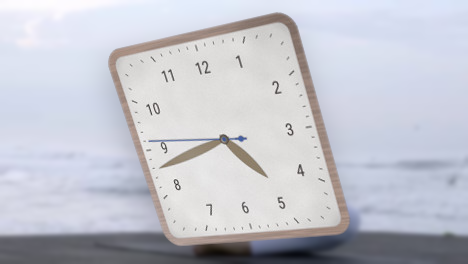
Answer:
{"hour": 4, "minute": 42, "second": 46}
